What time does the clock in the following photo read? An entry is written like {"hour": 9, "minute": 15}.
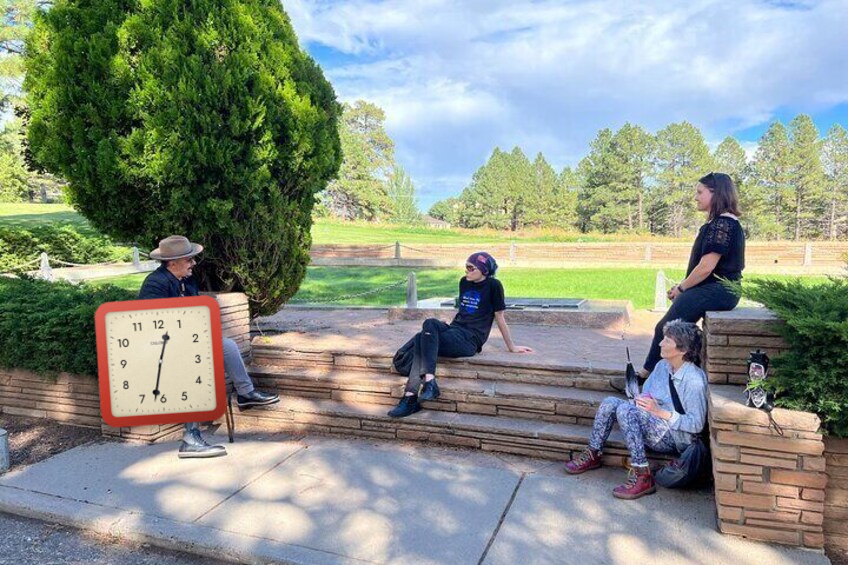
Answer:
{"hour": 12, "minute": 32}
